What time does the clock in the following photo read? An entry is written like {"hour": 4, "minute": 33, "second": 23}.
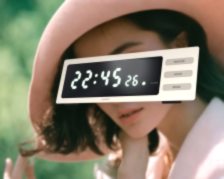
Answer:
{"hour": 22, "minute": 45, "second": 26}
